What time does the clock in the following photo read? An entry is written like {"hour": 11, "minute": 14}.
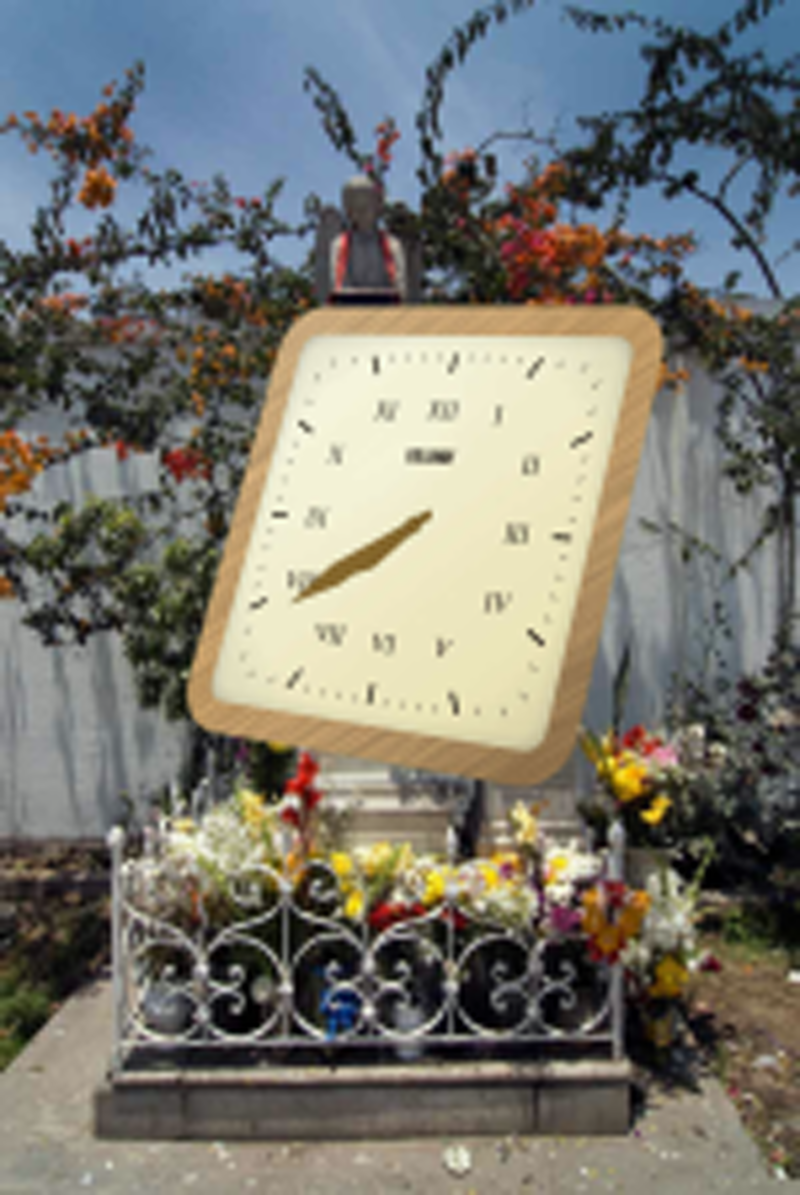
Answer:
{"hour": 7, "minute": 39}
